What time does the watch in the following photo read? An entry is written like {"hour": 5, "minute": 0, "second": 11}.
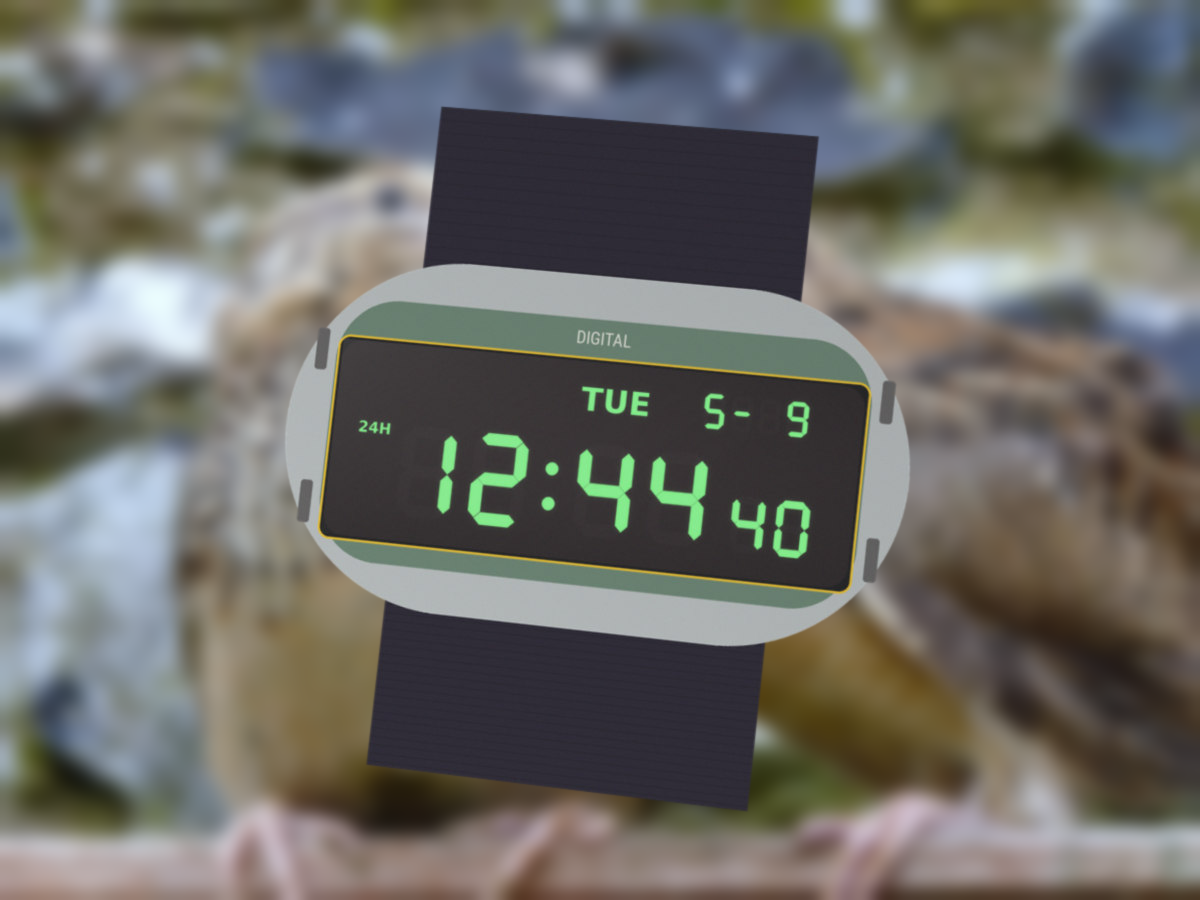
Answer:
{"hour": 12, "minute": 44, "second": 40}
